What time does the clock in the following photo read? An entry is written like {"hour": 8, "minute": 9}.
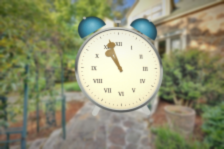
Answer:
{"hour": 10, "minute": 57}
